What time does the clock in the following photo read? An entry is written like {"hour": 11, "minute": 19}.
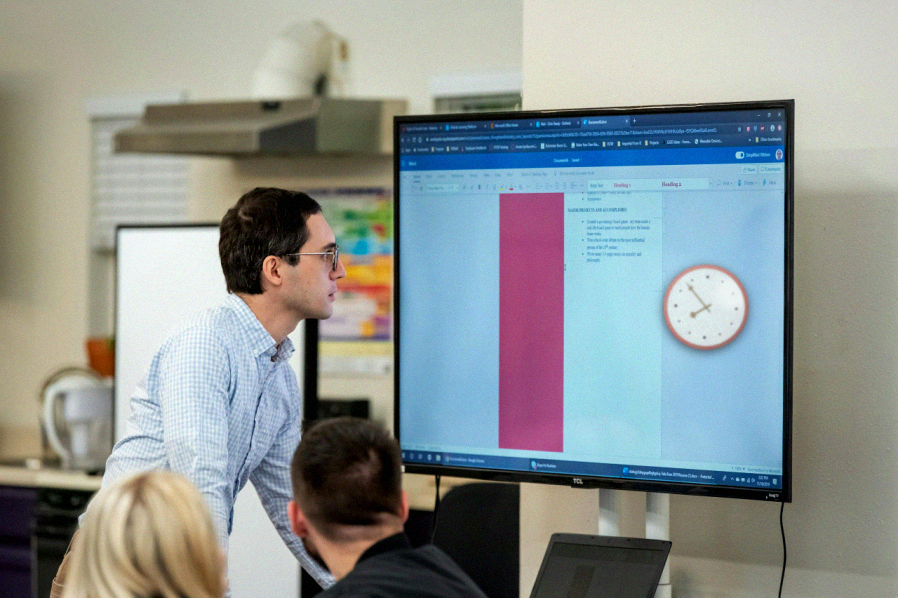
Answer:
{"hour": 7, "minute": 53}
